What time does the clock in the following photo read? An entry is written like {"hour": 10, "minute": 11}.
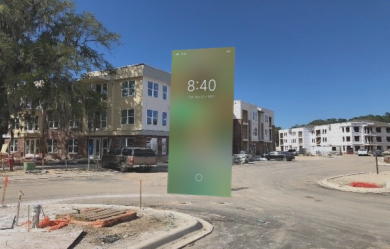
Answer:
{"hour": 8, "minute": 40}
